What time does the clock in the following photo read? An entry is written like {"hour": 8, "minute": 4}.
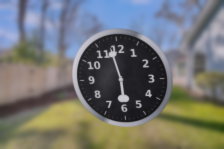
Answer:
{"hour": 5, "minute": 58}
